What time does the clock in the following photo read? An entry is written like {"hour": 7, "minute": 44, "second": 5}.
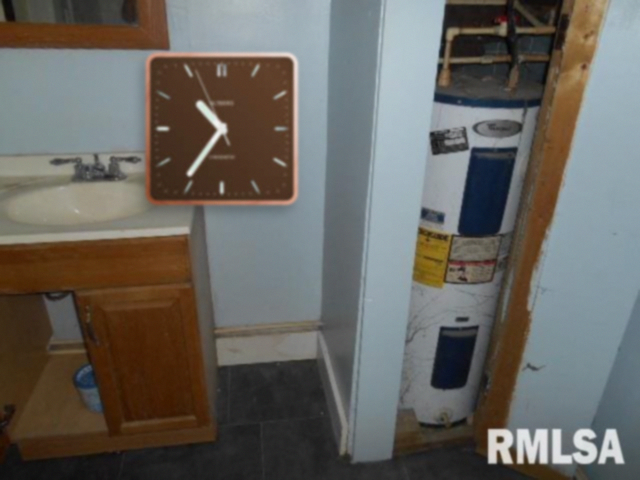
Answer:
{"hour": 10, "minute": 35, "second": 56}
